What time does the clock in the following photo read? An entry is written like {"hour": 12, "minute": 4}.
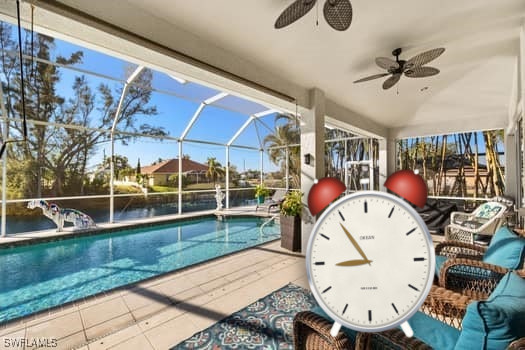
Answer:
{"hour": 8, "minute": 54}
